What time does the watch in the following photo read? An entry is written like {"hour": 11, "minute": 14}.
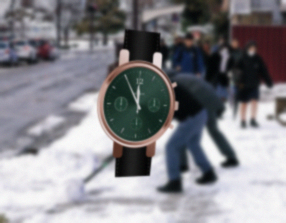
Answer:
{"hour": 11, "minute": 55}
